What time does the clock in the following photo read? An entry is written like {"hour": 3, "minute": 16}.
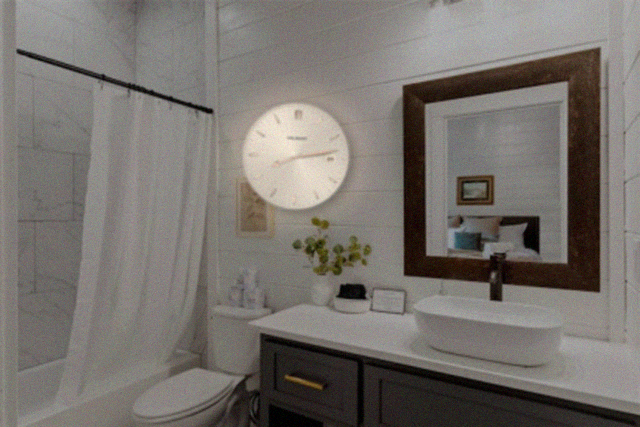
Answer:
{"hour": 8, "minute": 13}
